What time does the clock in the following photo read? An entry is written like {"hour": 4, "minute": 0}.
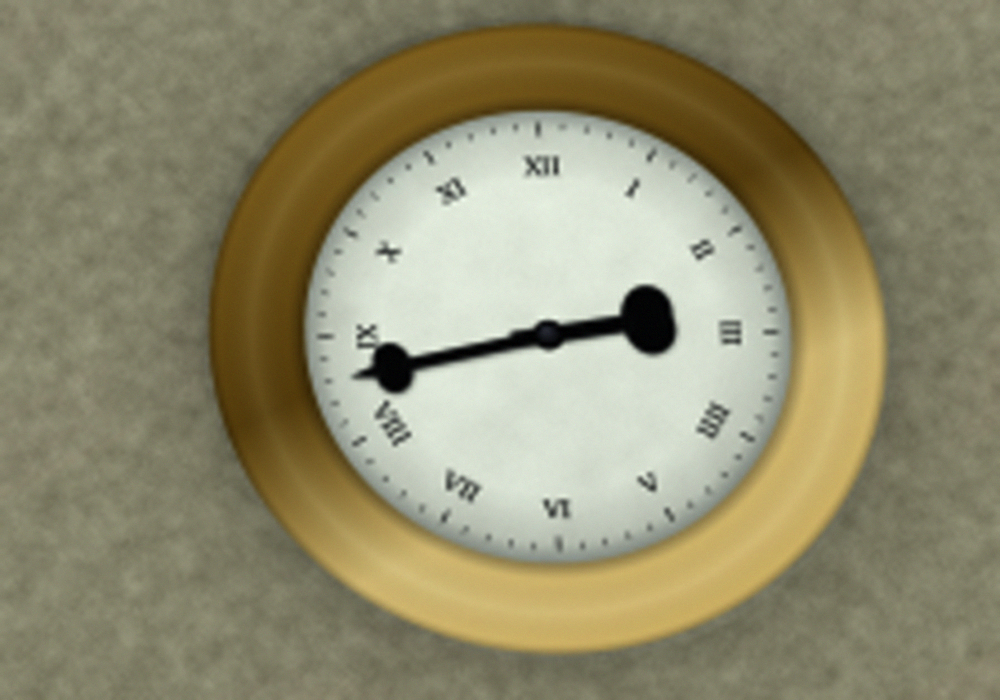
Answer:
{"hour": 2, "minute": 43}
